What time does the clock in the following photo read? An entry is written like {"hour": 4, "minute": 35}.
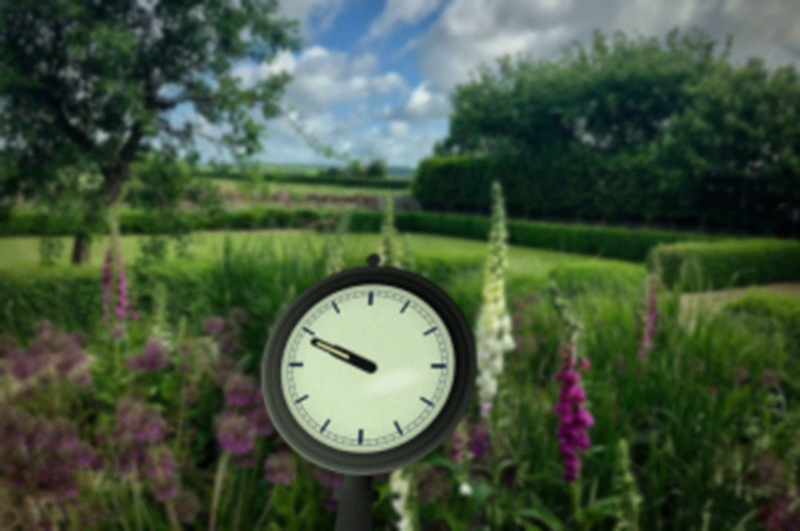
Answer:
{"hour": 9, "minute": 49}
